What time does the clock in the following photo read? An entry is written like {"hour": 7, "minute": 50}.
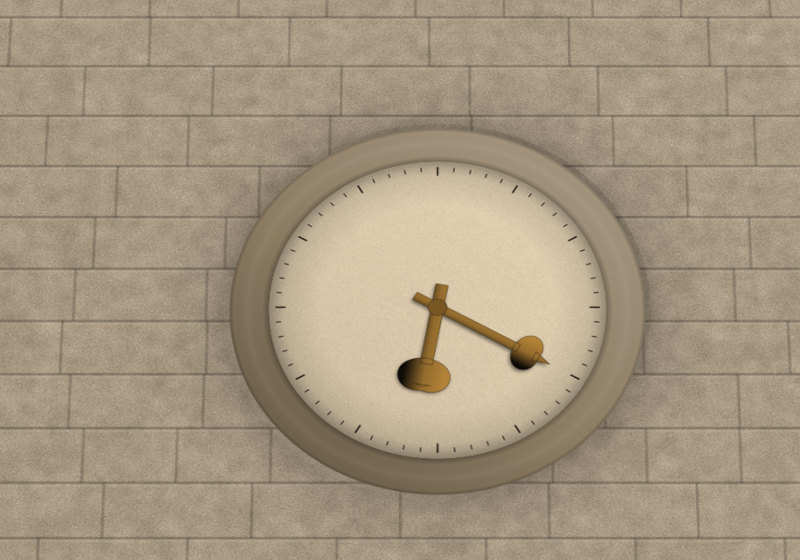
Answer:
{"hour": 6, "minute": 20}
